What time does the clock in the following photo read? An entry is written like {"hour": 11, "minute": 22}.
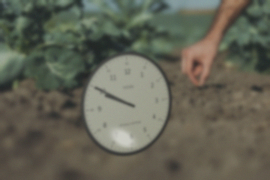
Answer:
{"hour": 9, "minute": 50}
